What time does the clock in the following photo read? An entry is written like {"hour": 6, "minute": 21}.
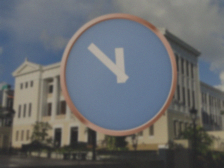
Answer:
{"hour": 11, "minute": 52}
